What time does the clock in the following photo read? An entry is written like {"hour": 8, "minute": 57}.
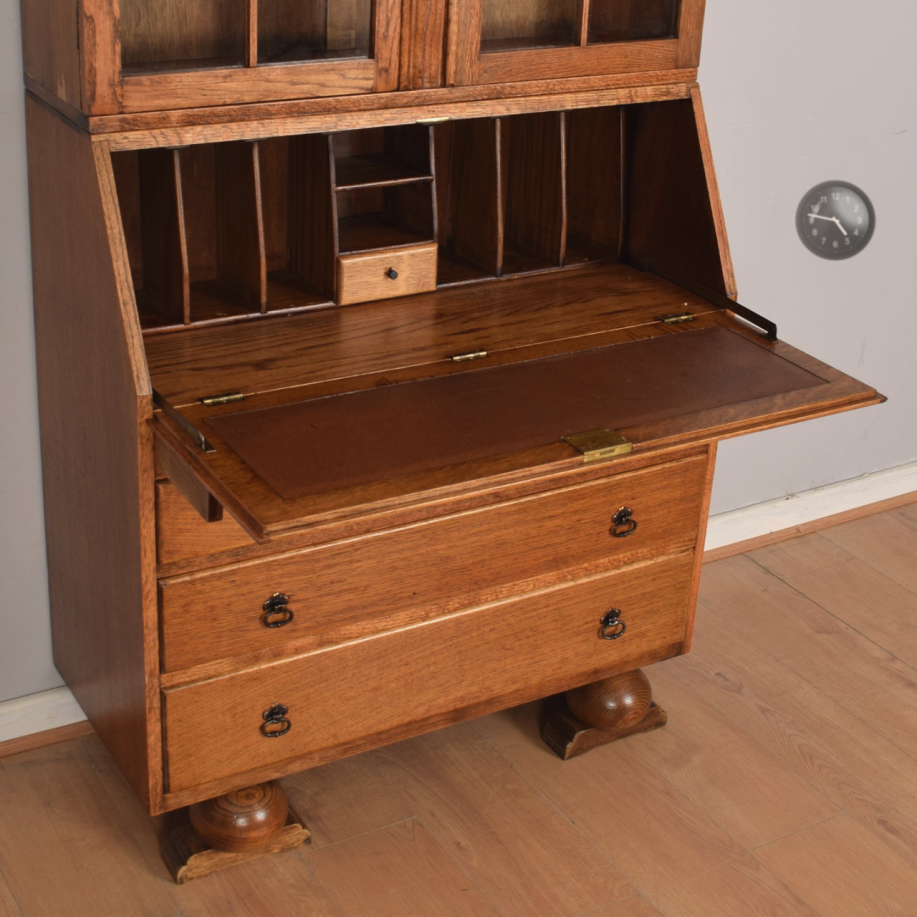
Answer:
{"hour": 4, "minute": 47}
